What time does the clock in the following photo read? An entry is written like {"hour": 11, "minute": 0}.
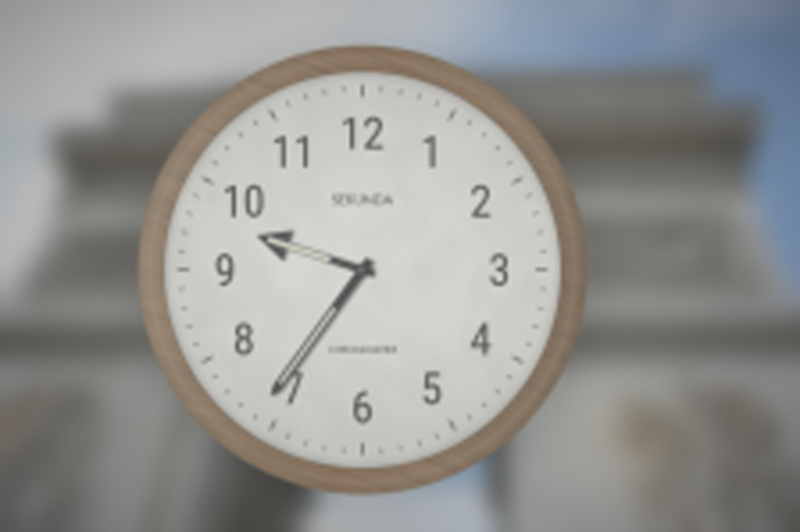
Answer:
{"hour": 9, "minute": 36}
